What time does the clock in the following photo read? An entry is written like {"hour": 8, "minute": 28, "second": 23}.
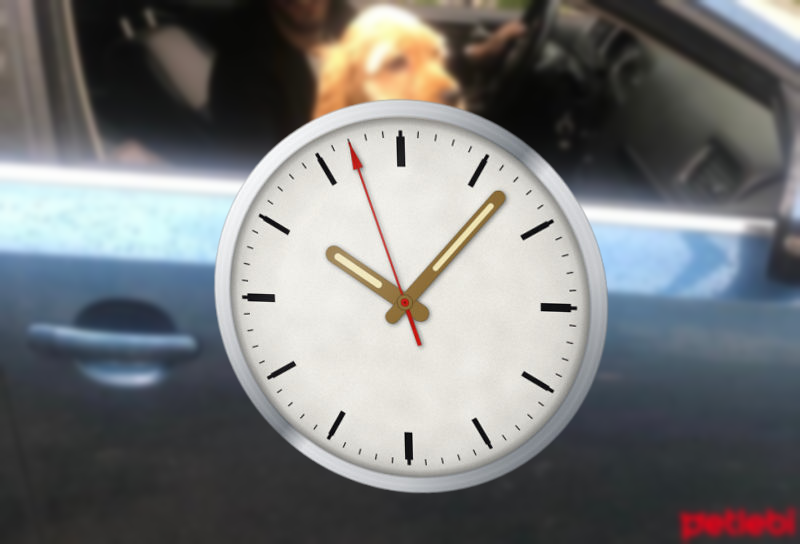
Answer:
{"hour": 10, "minute": 6, "second": 57}
